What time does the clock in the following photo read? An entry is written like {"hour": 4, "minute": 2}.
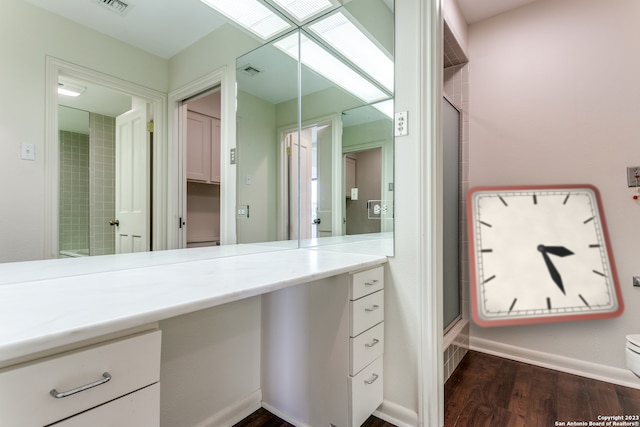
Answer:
{"hour": 3, "minute": 27}
